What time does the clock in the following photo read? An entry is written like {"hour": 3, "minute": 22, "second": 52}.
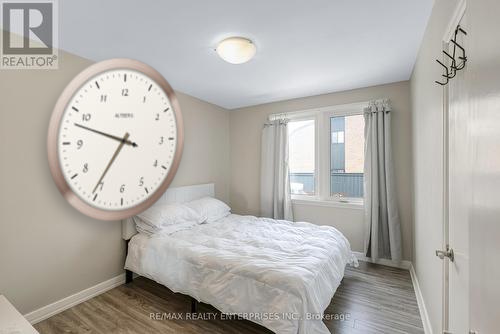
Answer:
{"hour": 9, "minute": 35, "second": 48}
